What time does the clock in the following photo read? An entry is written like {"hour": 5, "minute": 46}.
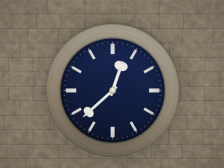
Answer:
{"hour": 12, "minute": 38}
